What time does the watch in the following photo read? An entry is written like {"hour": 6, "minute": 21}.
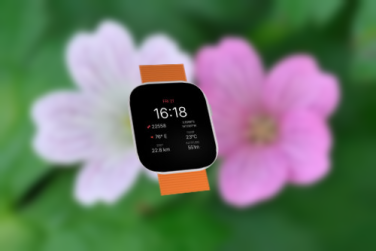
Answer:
{"hour": 16, "minute": 18}
